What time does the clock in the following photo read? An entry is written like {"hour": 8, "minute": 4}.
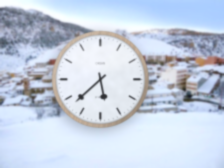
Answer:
{"hour": 5, "minute": 38}
